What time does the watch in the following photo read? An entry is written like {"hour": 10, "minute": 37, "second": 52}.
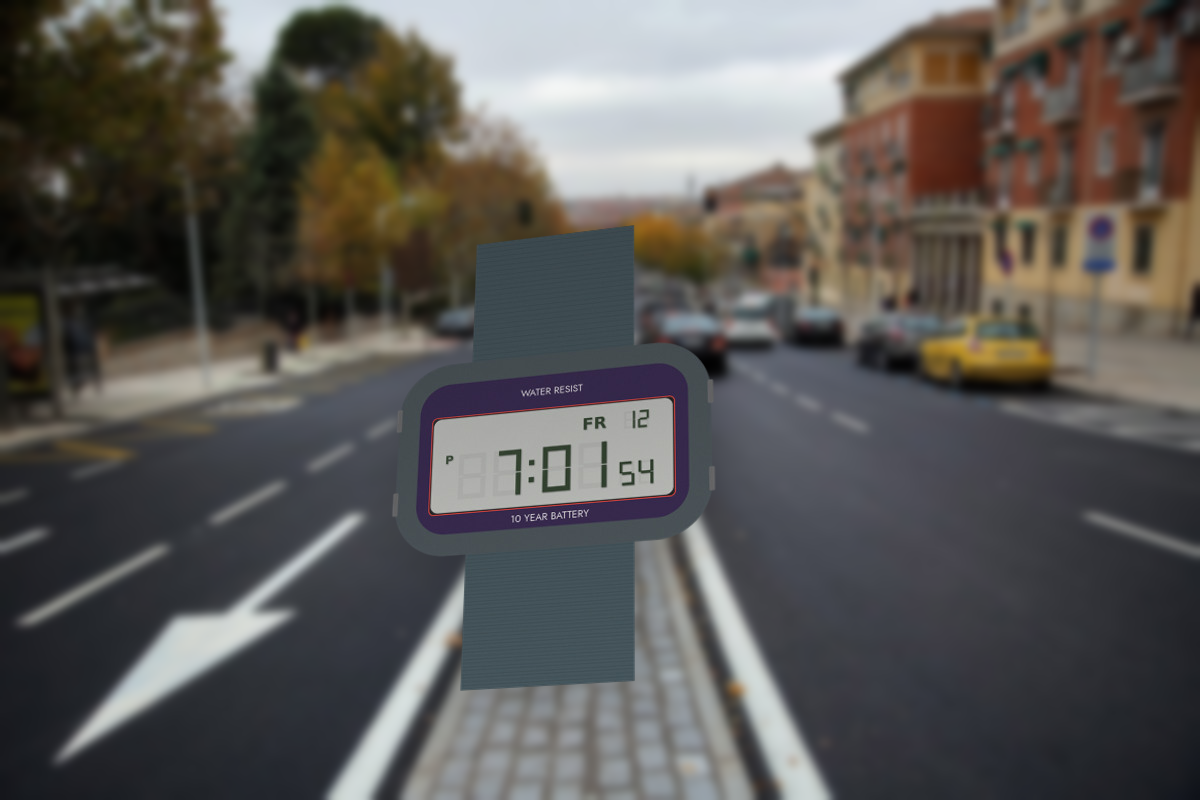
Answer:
{"hour": 7, "minute": 1, "second": 54}
